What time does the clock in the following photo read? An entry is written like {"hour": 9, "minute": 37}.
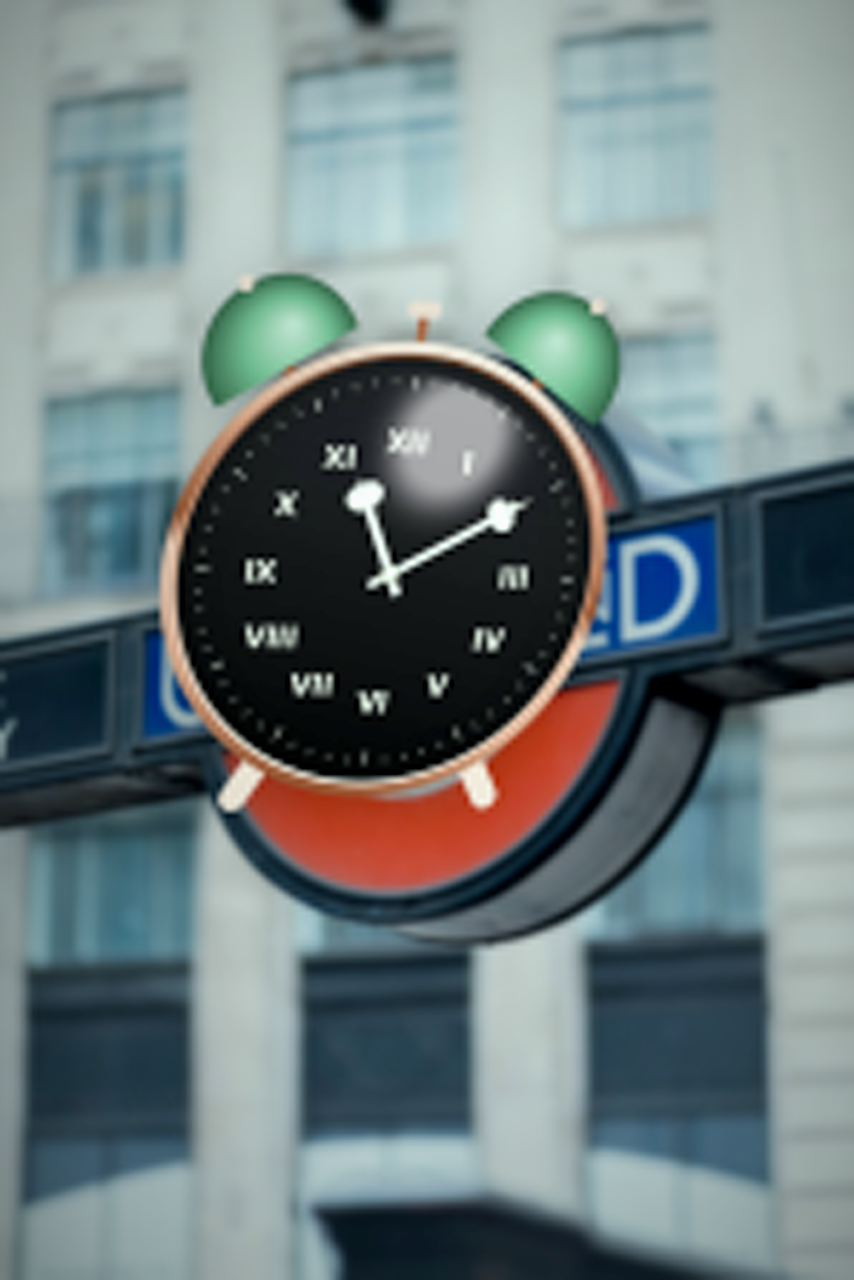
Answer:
{"hour": 11, "minute": 10}
